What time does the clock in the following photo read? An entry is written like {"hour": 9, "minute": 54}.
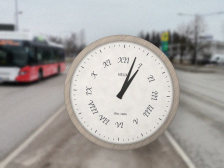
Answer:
{"hour": 1, "minute": 3}
